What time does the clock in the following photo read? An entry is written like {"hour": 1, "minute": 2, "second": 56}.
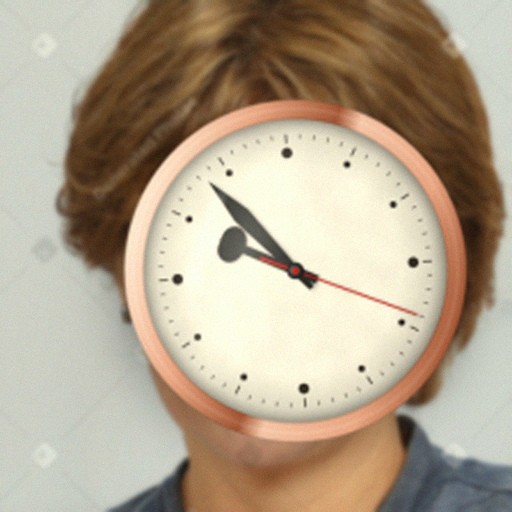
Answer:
{"hour": 9, "minute": 53, "second": 19}
